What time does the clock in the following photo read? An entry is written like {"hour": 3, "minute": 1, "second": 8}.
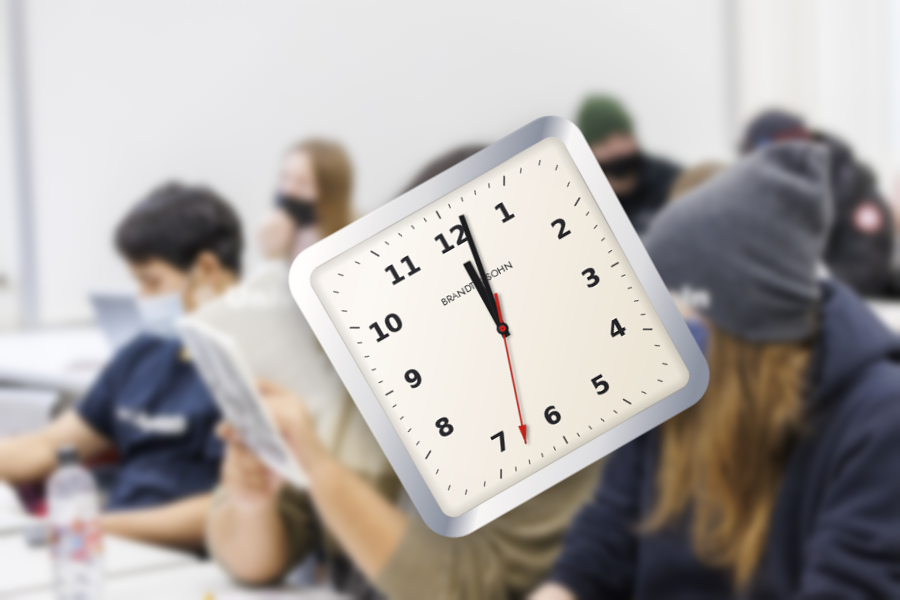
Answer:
{"hour": 12, "minute": 1, "second": 33}
